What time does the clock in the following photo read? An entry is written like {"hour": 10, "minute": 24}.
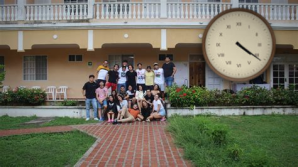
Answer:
{"hour": 4, "minute": 21}
